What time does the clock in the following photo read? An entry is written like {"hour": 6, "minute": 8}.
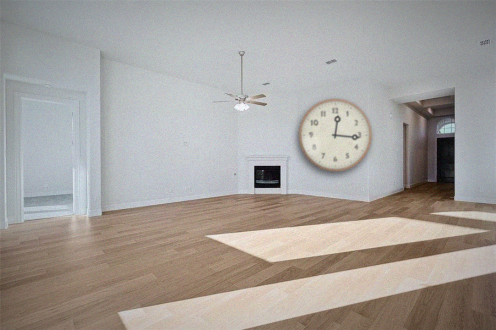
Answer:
{"hour": 12, "minute": 16}
